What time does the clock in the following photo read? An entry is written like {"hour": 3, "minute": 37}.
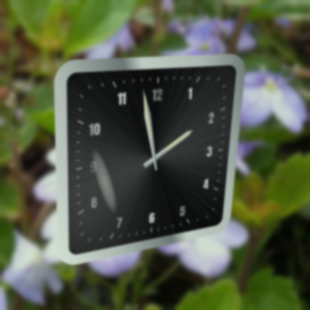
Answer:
{"hour": 1, "minute": 58}
